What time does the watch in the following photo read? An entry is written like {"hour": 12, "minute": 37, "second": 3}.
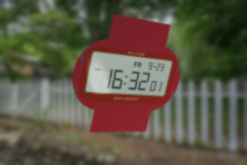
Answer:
{"hour": 16, "minute": 32, "second": 1}
